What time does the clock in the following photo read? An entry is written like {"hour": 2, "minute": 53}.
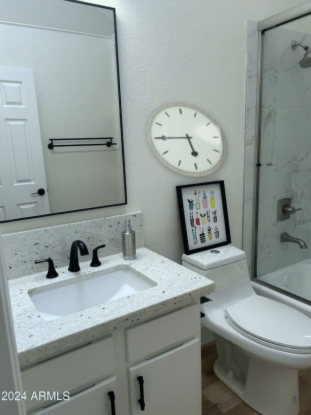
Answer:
{"hour": 5, "minute": 45}
